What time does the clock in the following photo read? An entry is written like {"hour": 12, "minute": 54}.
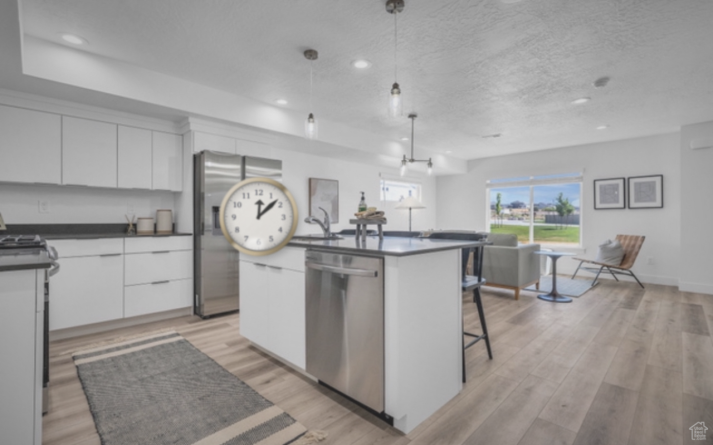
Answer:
{"hour": 12, "minute": 8}
